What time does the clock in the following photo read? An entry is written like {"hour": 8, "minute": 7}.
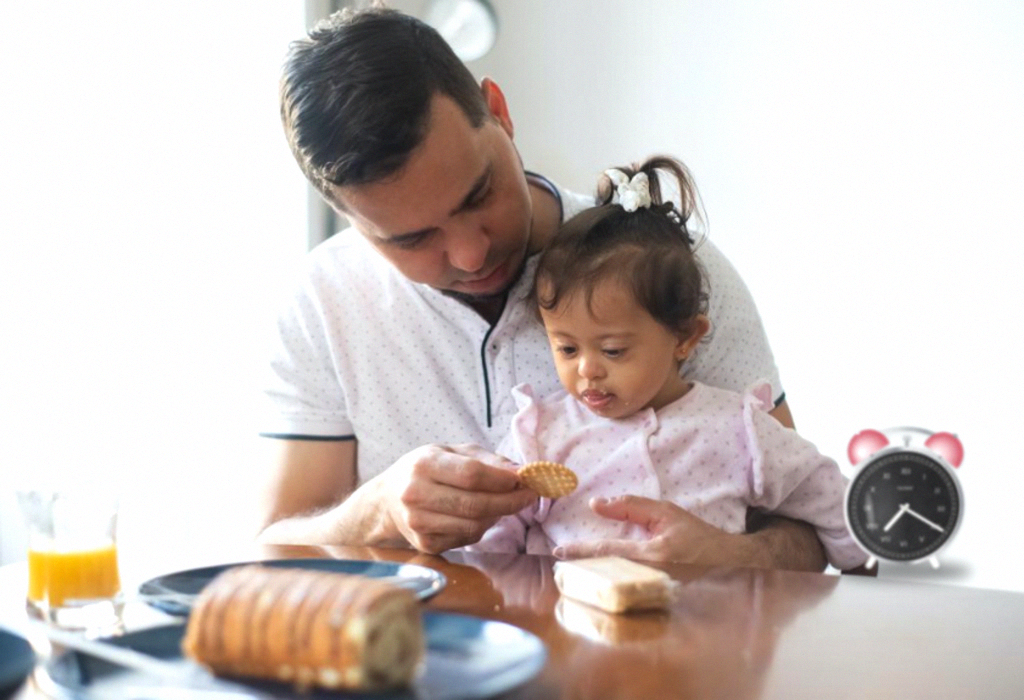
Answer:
{"hour": 7, "minute": 20}
